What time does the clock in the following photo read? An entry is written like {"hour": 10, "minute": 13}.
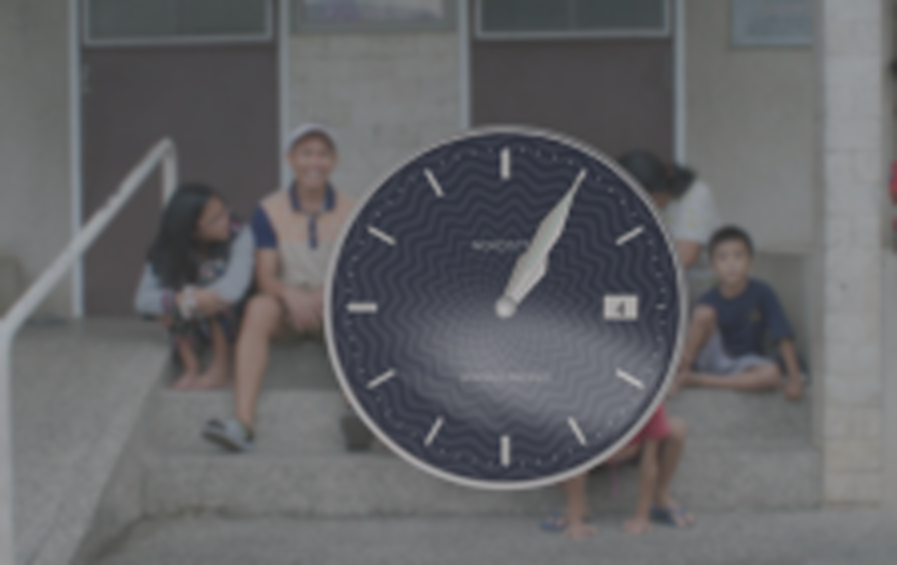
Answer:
{"hour": 1, "minute": 5}
